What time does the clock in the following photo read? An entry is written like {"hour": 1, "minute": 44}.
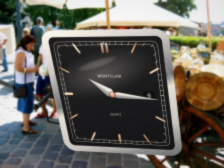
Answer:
{"hour": 10, "minute": 16}
